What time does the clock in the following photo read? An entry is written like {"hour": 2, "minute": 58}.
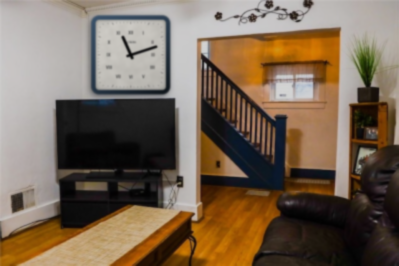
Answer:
{"hour": 11, "minute": 12}
